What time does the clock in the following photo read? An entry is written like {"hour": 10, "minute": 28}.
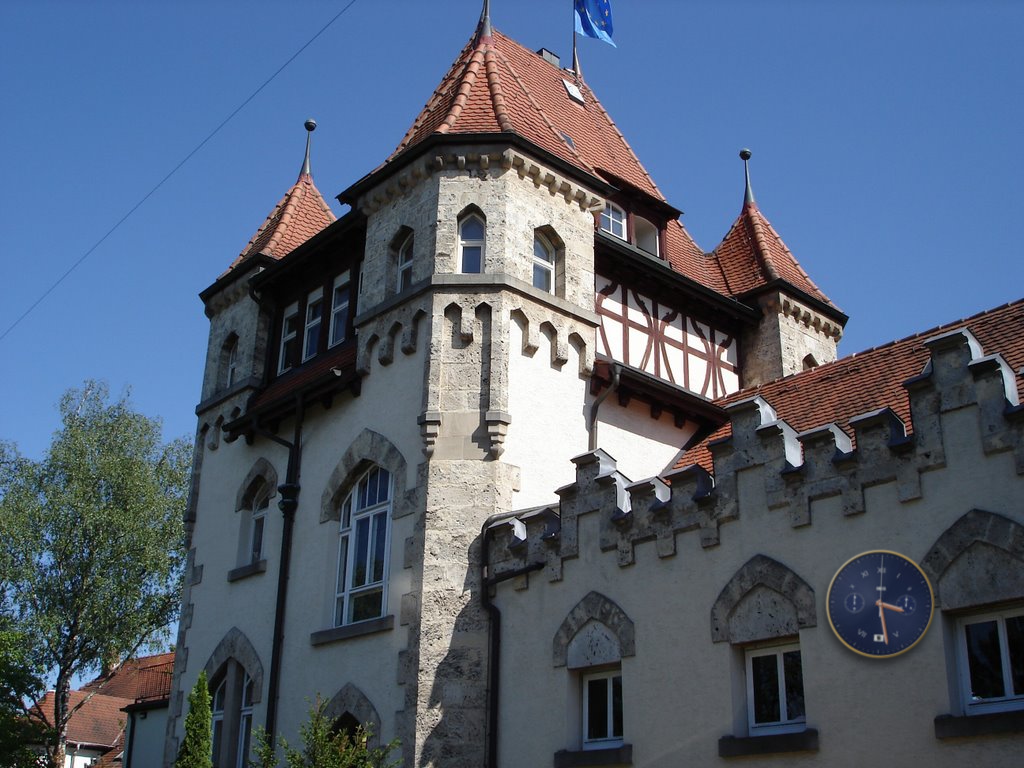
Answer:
{"hour": 3, "minute": 28}
